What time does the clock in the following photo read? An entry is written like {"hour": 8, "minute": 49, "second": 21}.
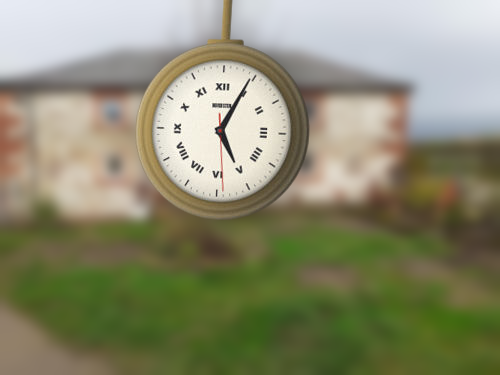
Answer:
{"hour": 5, "minute": 4, "second": 29}
